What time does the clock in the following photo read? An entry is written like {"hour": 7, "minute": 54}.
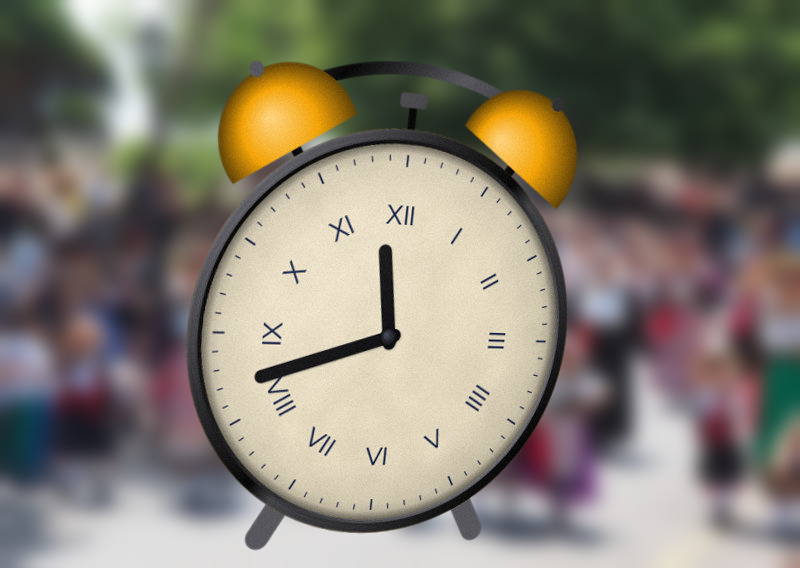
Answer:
{"hour": 11, "minute": 42}
